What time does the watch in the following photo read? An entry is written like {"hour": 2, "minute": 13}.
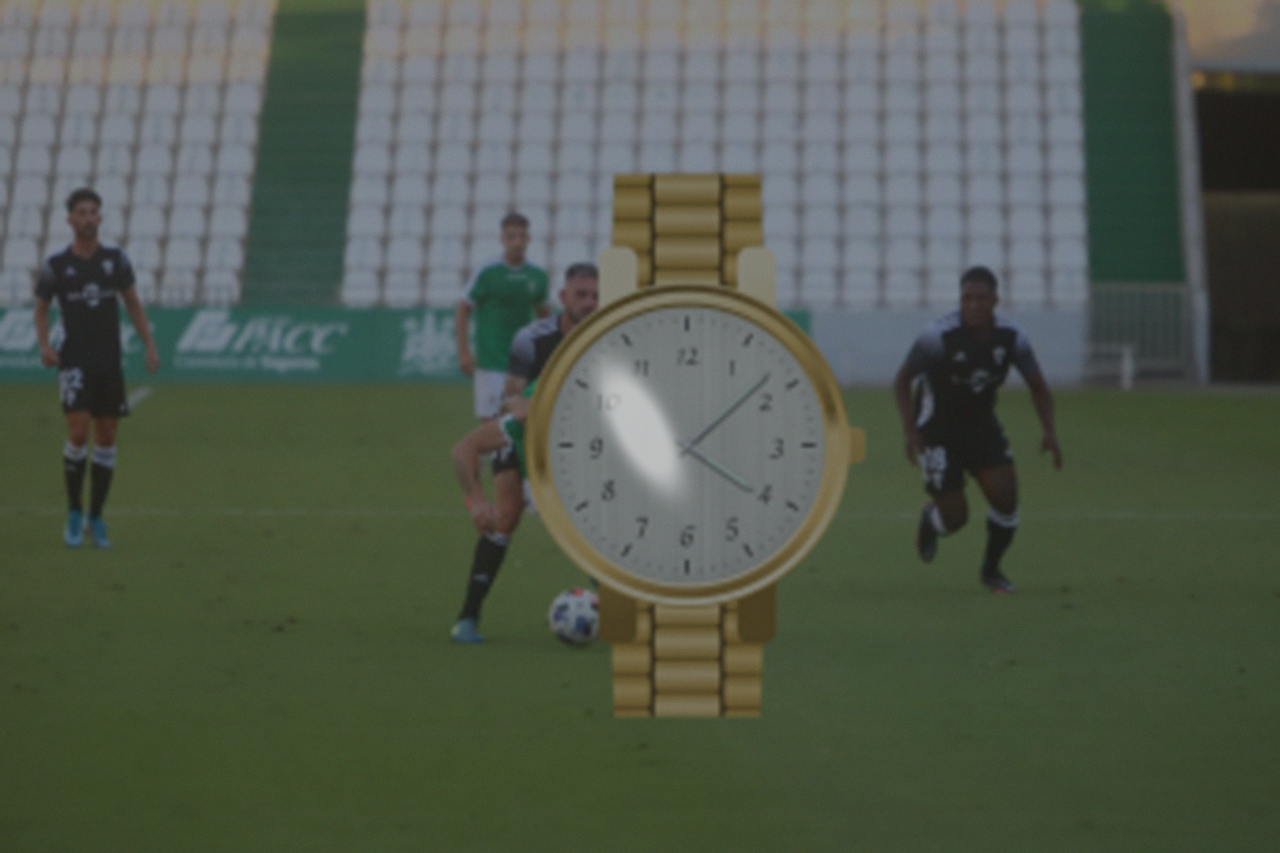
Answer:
{"hour": 4, "minute": 8}
